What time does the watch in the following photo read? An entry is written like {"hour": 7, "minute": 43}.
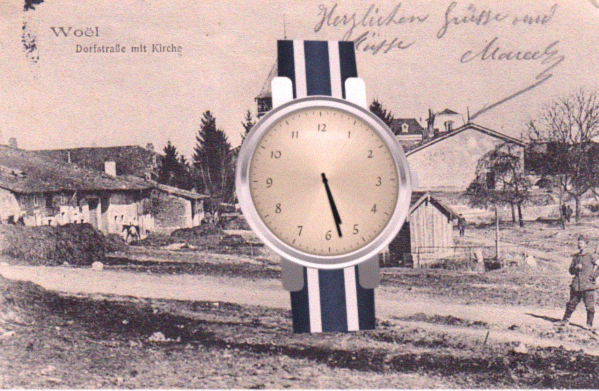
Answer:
{"hour": 5, "minute": 28}
